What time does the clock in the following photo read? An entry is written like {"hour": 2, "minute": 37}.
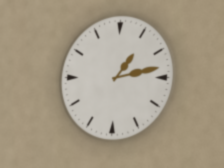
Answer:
{"hour": 1, "minute": 13}
